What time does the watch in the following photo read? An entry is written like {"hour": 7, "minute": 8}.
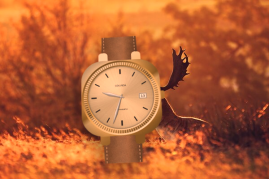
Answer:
{"hour": 9, "minute": 33}
